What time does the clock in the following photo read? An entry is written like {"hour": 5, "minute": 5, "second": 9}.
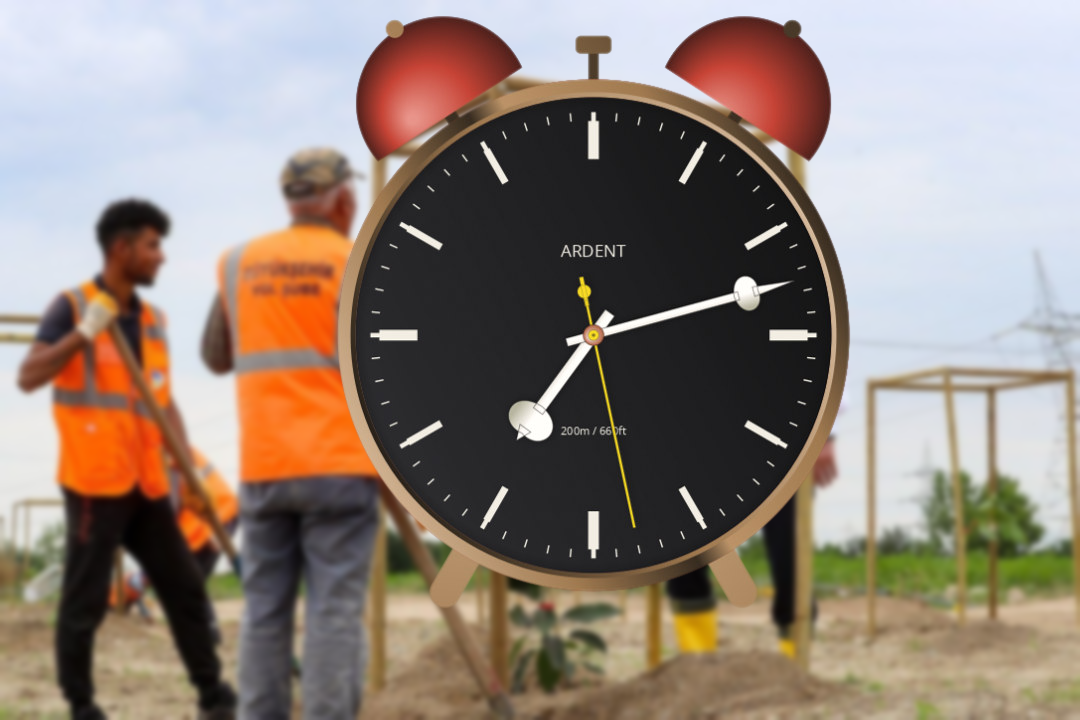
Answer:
{"hour": 7, "minute": 12, "second": 28}
